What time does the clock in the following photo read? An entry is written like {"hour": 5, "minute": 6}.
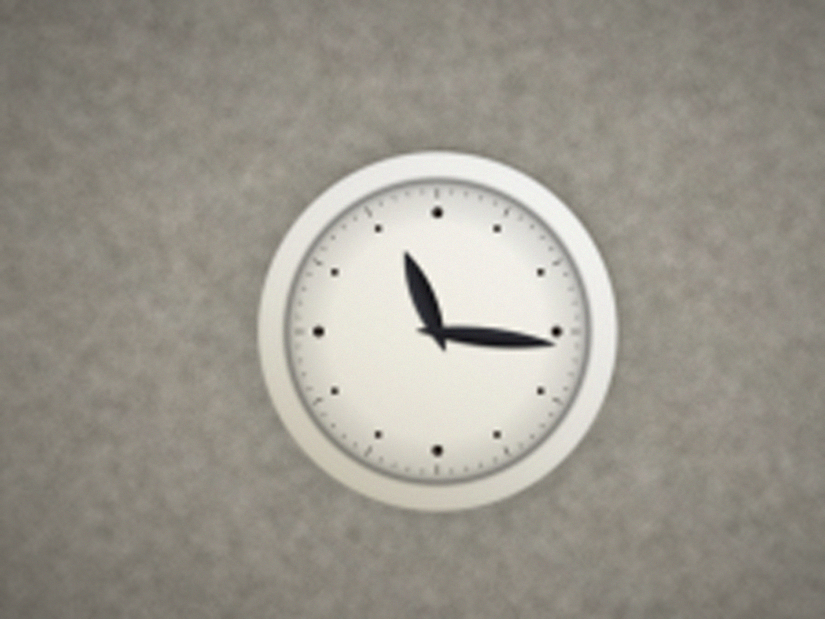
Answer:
{"hour": 11, "minute": 16}
